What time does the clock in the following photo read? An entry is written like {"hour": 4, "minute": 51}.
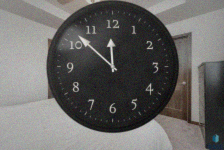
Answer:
{"hour": 11, "minute": 52}
